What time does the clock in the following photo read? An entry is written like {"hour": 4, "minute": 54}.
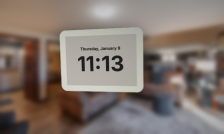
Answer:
{"hour": 11, "minute": 13}
